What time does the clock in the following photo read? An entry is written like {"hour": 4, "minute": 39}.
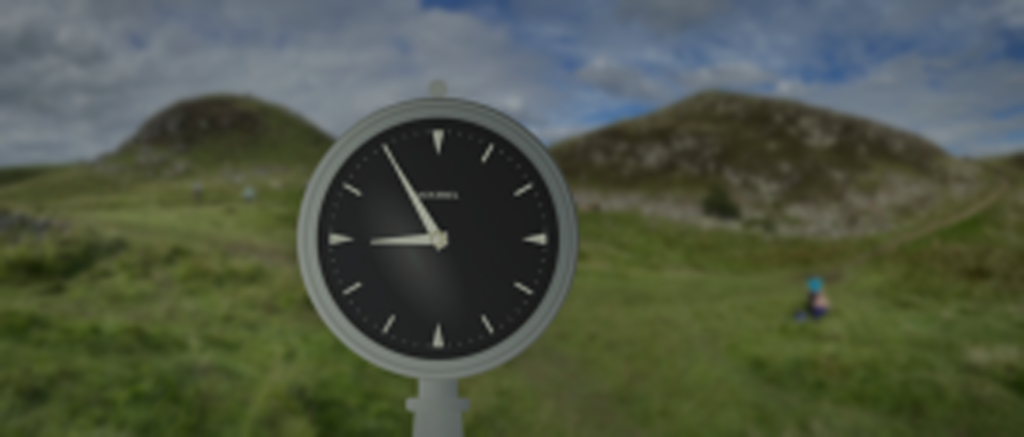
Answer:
{"hour": 8, "minute": 55}
